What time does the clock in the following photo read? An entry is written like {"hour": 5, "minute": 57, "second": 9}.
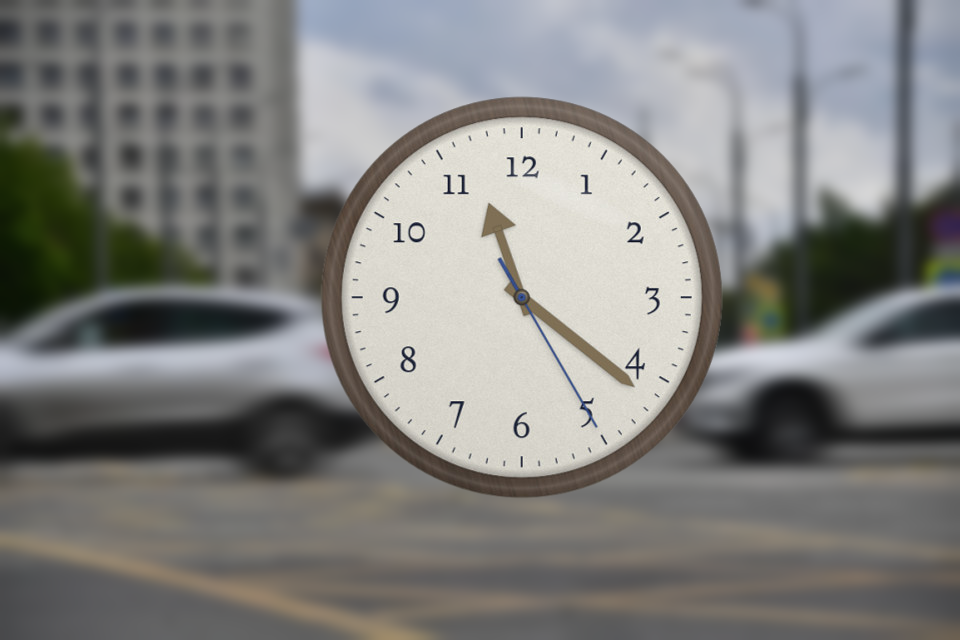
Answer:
{"hour": 11, "minute": 21, "second": 25}
